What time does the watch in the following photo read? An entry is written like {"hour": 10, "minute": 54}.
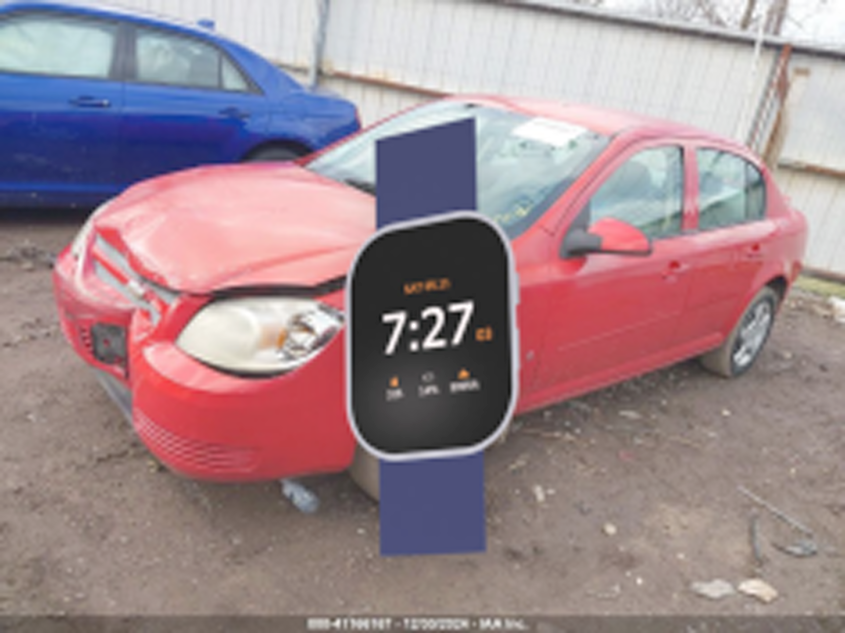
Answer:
{"hour": 7, "minute": 27}
